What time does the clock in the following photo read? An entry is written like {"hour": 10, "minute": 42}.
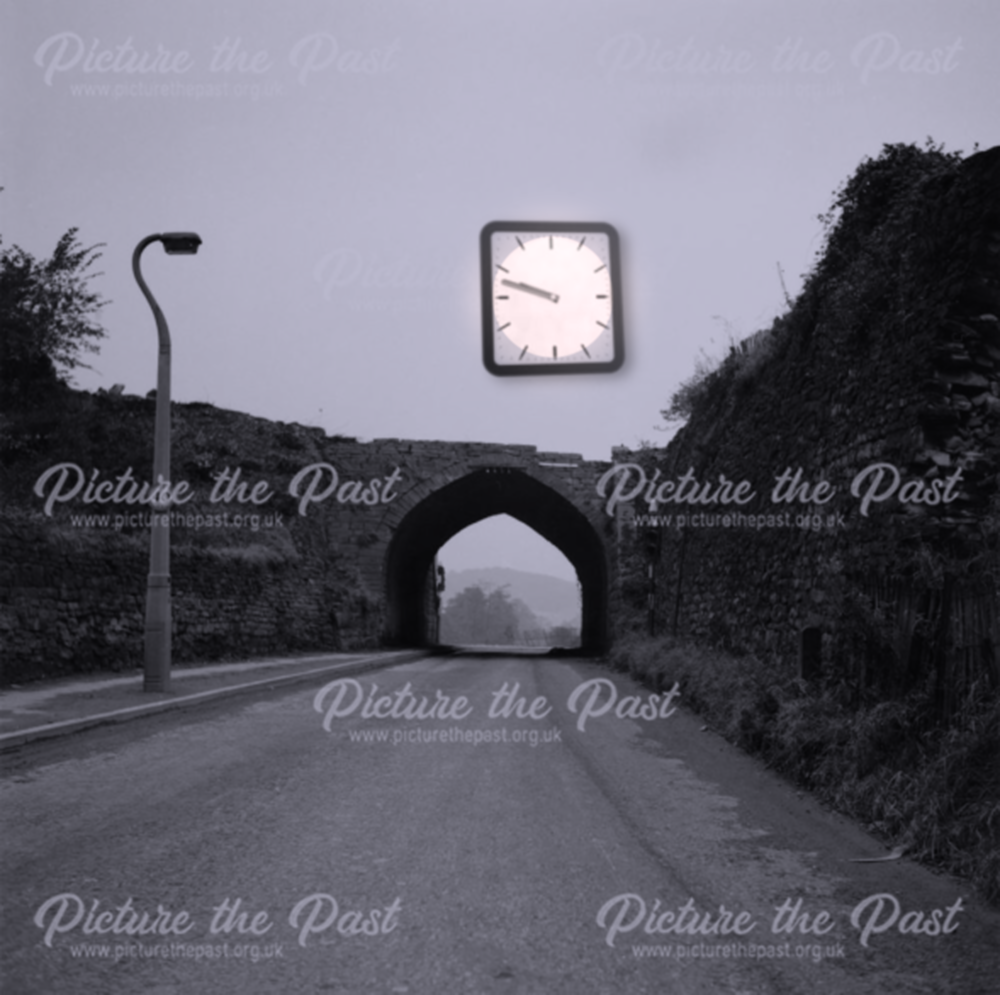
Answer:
{"hour": 9, "minute": 48}
